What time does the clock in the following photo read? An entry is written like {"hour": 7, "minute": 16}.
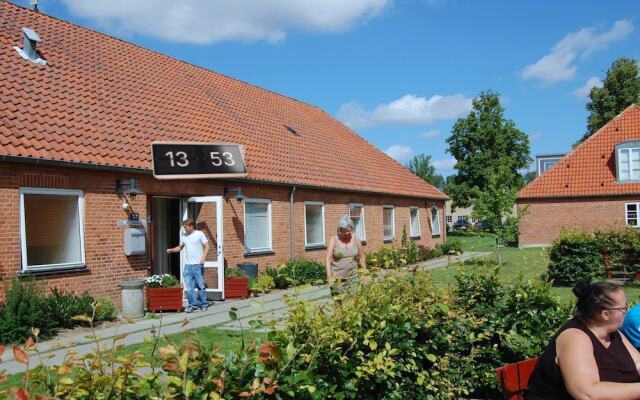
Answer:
{"hour": 13, "minute": 53}
